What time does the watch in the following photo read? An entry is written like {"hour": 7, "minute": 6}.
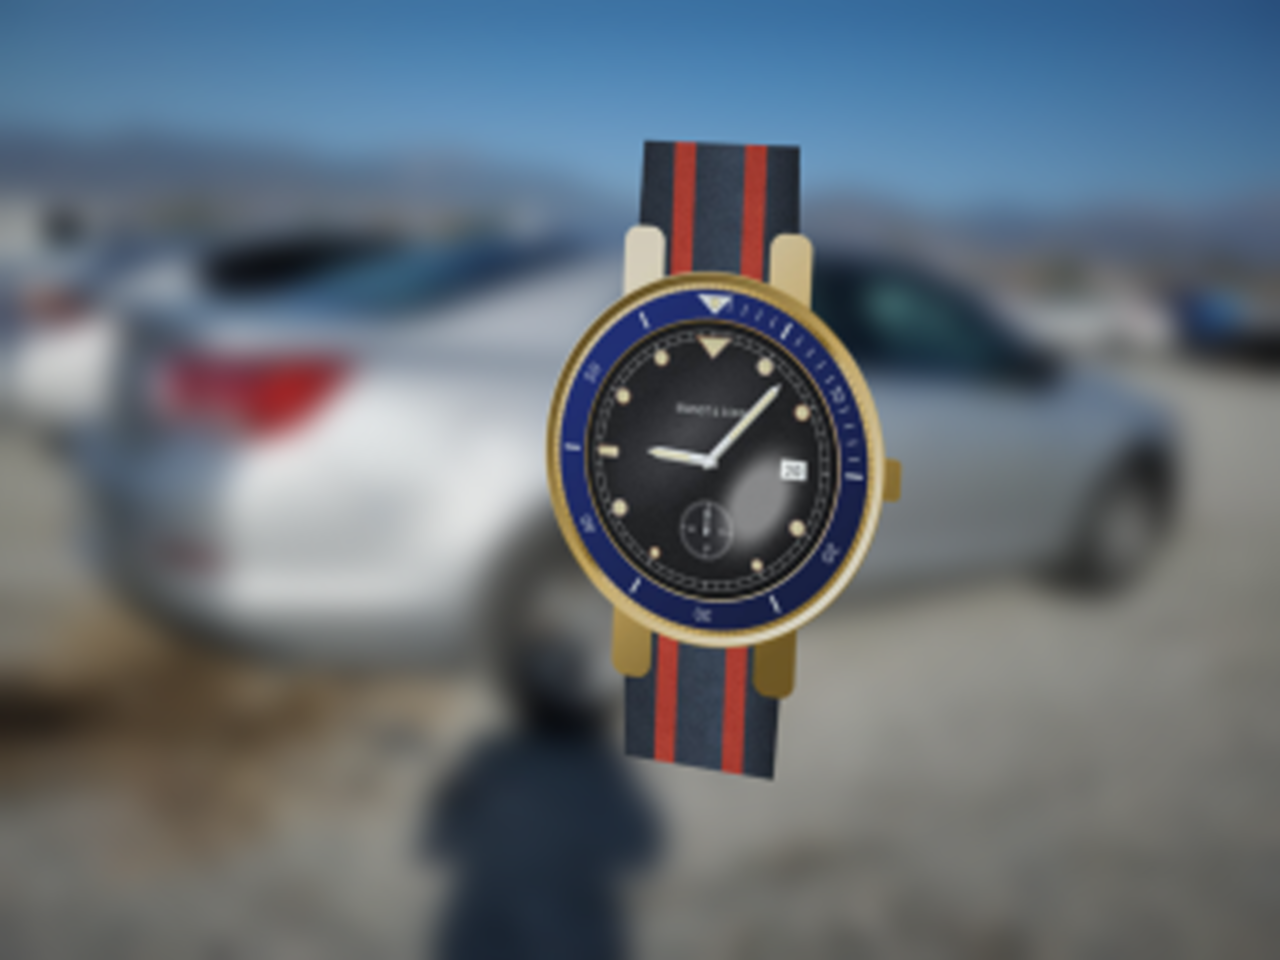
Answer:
{"hour": 9, "minute": 7}
